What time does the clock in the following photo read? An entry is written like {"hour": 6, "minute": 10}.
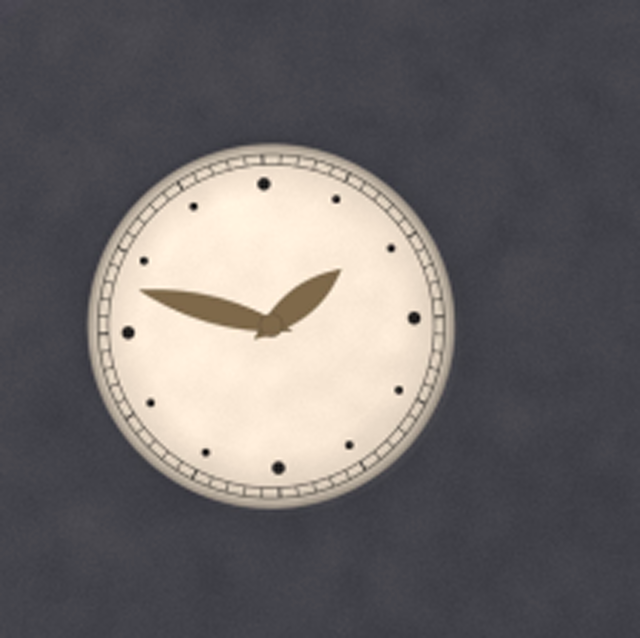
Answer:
{"hour": 1, "minute": 48}
